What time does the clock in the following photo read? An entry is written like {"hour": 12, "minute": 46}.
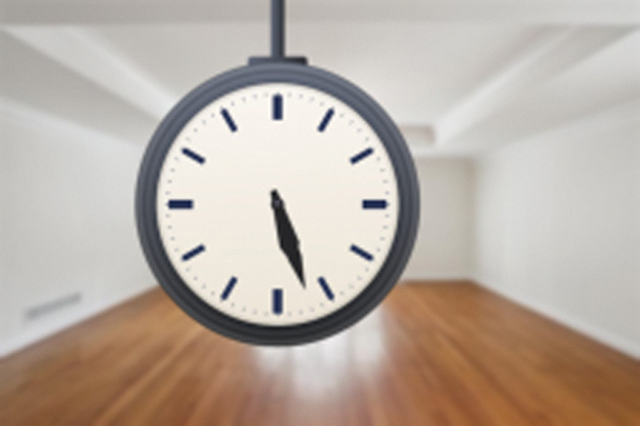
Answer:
{"hour": 5, "minute": 27}
